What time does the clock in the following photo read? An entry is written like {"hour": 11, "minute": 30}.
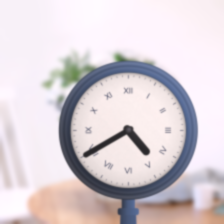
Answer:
{"hour": 4, "minute": 40}
